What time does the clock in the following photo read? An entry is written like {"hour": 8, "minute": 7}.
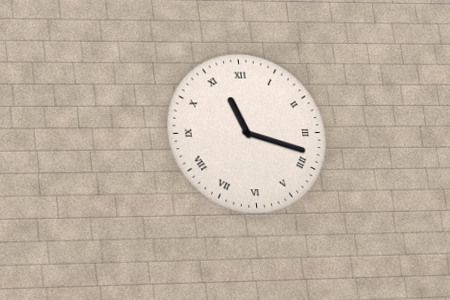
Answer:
{"hour": 11, "minute": 18}
